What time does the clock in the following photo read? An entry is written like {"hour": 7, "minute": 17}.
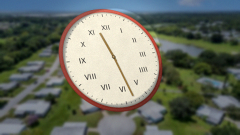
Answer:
{"hour": 11, "minute": 28}
